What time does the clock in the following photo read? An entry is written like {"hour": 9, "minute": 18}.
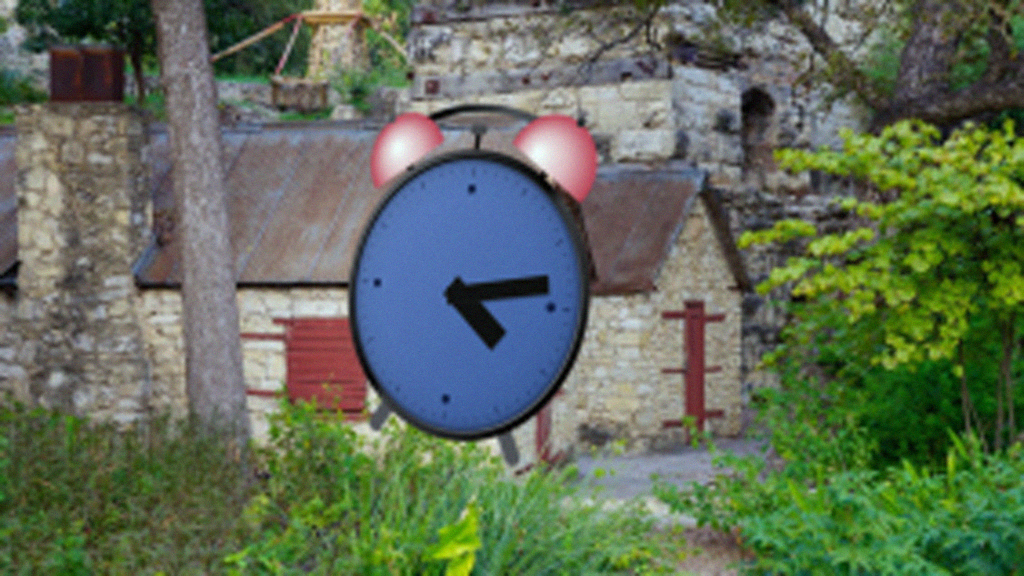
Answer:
{"hour": 4, "minute": 13}
